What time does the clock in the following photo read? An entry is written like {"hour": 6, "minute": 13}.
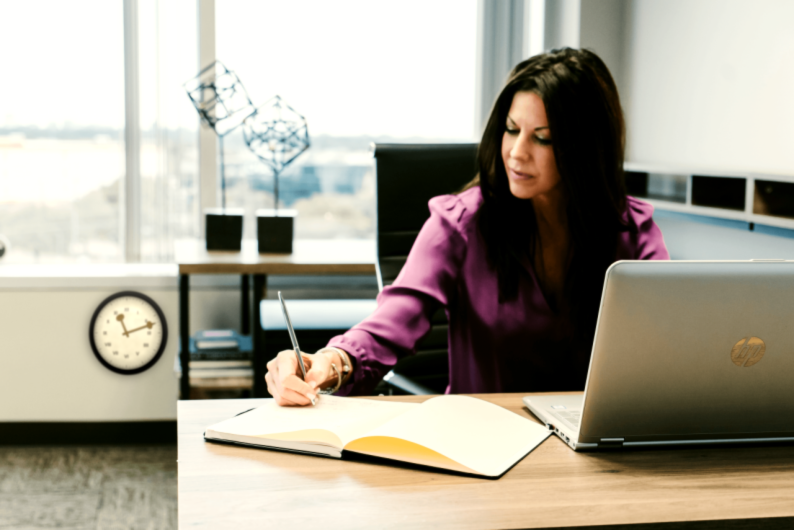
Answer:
{"hour": 11, "minute": 12}
